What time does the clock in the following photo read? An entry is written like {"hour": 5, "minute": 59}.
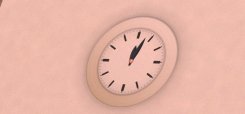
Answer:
{"hour": 12, "minute": 3}
